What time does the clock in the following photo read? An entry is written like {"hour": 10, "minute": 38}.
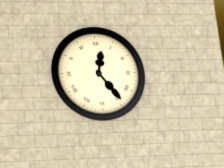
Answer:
{"hour": 12, "minute": 24}
